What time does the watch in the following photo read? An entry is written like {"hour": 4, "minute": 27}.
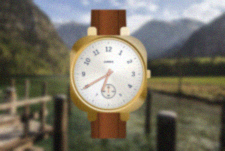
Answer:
{"hour": 6, "minute": 40}
